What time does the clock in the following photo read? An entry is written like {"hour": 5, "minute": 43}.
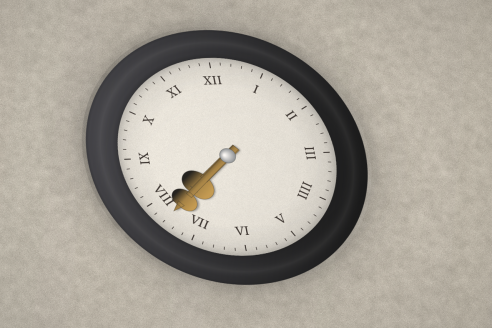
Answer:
{"hour": 7, "minute": 38}
